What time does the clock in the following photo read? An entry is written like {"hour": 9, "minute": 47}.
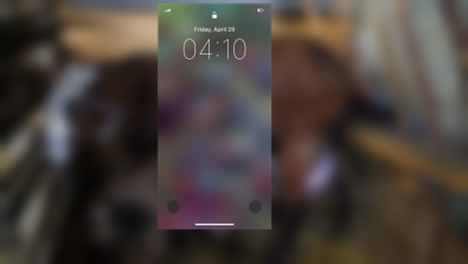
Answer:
{"hour": 4, "minute": 10}
